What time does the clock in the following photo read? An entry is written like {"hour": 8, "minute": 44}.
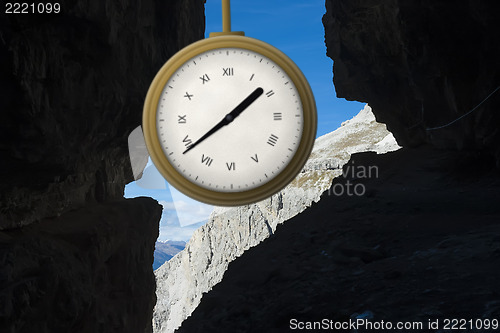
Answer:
{"hour": 1, "minute": 39}
